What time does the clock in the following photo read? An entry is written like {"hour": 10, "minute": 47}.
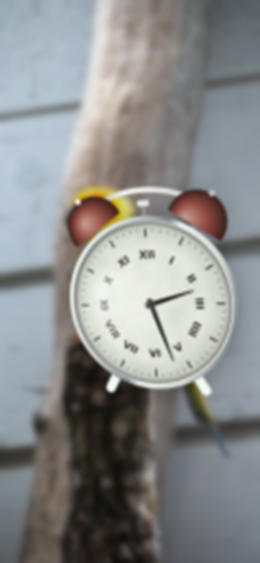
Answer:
{"hour": 2, "minute": 27}
